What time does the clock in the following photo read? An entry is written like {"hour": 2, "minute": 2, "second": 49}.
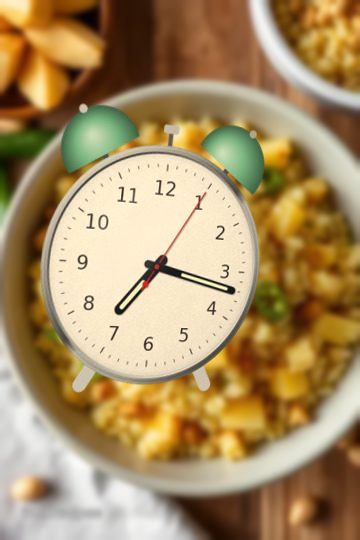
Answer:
{"hour": 7, "minute": 17, "second": 5}
